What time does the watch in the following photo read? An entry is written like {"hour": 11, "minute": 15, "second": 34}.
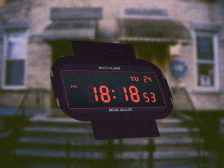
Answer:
{"hour": 18, "minute": 18, "second": 53}
